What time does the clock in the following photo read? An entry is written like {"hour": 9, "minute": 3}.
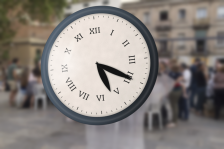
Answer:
{"hour": 5, "minute": 20}
